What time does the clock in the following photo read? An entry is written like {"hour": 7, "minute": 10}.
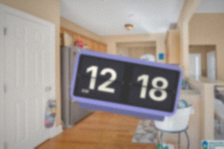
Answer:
{"hour": 12, "minute": 18}
